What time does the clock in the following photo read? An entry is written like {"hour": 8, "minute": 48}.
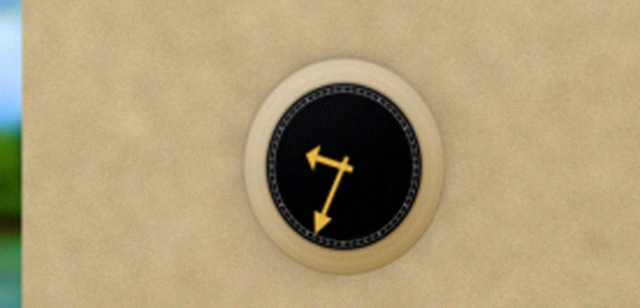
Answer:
{"hour": 9, "minute": 34}
